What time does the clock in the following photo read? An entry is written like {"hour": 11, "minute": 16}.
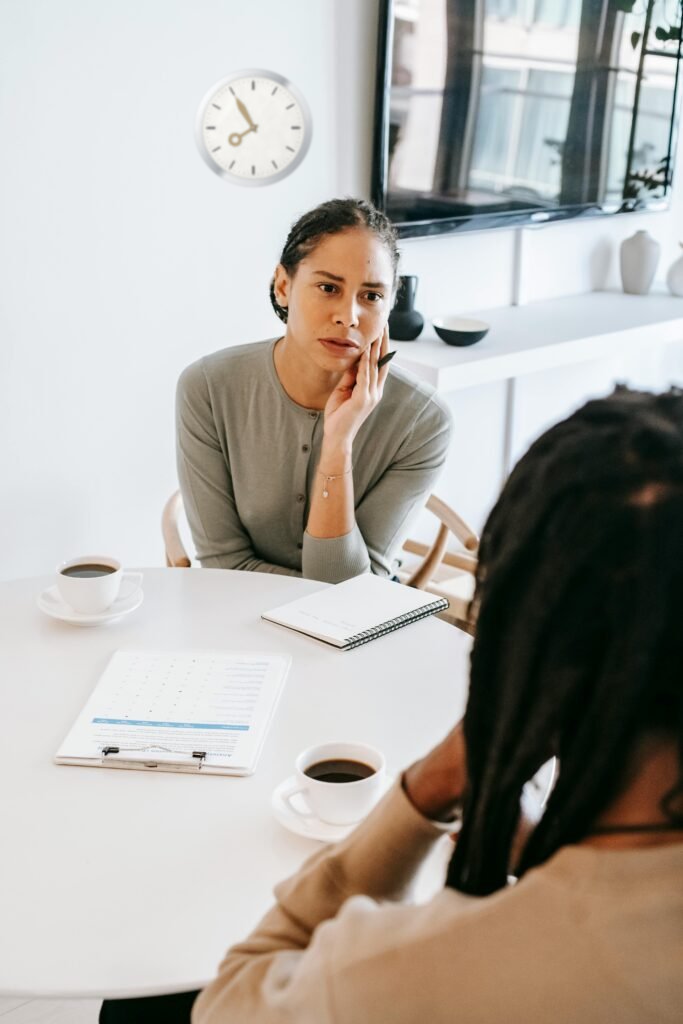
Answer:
{"hour": 7, "minute": 55}
